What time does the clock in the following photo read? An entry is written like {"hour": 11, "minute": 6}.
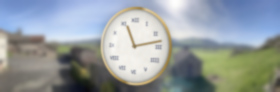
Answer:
{"hour": 11, "minute": 13}
